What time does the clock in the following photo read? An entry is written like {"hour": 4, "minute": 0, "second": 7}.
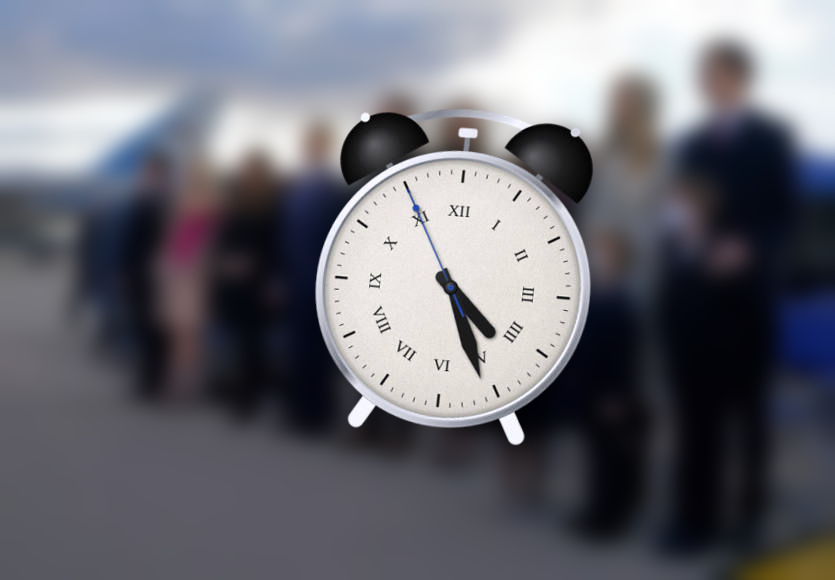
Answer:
{"hour": 4, "minute": 25, "second": 55}
